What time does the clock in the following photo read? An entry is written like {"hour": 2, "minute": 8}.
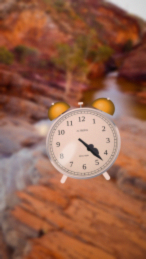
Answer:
{"hour": 4, "minute": 23}
